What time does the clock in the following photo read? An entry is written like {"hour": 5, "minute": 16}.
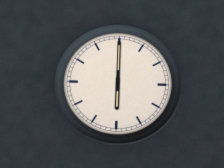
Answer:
{"hour": 6, "minute": 0}
